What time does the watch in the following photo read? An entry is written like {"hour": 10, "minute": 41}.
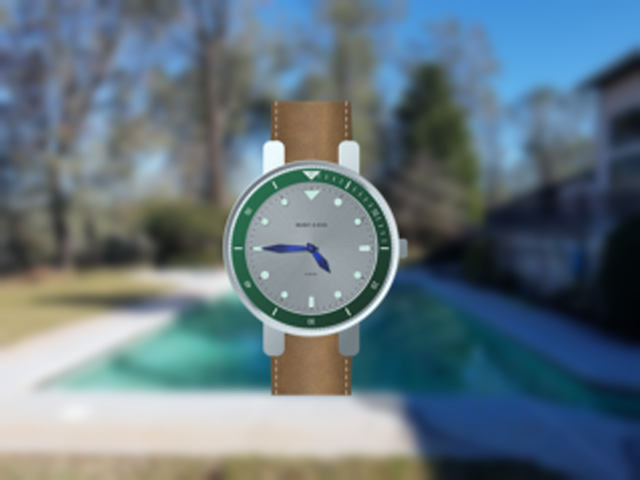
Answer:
{"hour": 4, "minute": 45}
